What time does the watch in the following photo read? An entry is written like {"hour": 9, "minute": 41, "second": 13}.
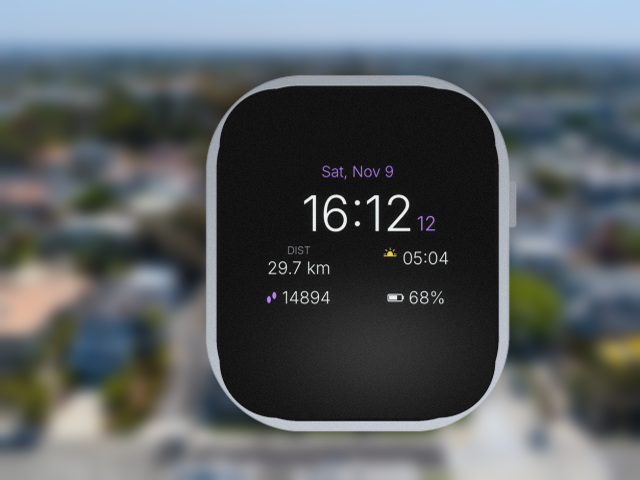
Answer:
{"hour": 16, "minute": 12, "second": 12}
